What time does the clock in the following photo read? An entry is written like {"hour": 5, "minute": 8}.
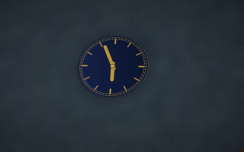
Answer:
{"hour": 5, "minute": 56}
